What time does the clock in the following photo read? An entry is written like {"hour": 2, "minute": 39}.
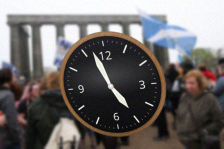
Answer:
{"hour": 4, "minute": 57}
